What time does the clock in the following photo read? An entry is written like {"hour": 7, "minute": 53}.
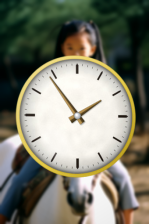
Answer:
{"hour": 1, "minute": 54}
